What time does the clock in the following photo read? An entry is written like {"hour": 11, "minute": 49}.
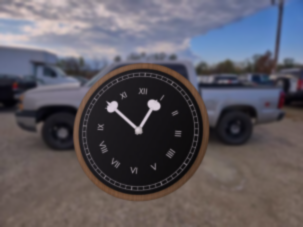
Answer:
{"hour": 12, "minute": 51}
